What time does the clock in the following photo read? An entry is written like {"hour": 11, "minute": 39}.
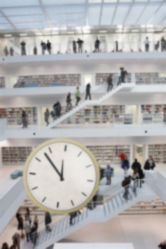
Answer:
{"hour": 11, "minute": 53}
